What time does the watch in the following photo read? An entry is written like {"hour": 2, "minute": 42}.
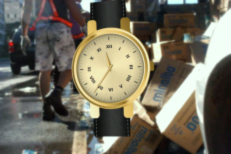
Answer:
{"hour": 11, "minute": 36}
